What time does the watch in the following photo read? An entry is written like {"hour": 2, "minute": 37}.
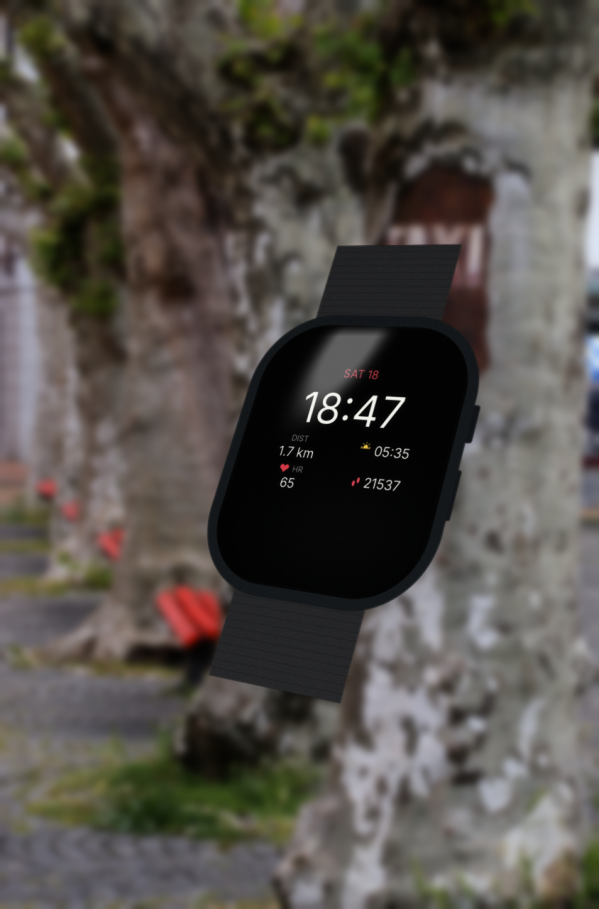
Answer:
{"hour": 18, "minute": 47}
